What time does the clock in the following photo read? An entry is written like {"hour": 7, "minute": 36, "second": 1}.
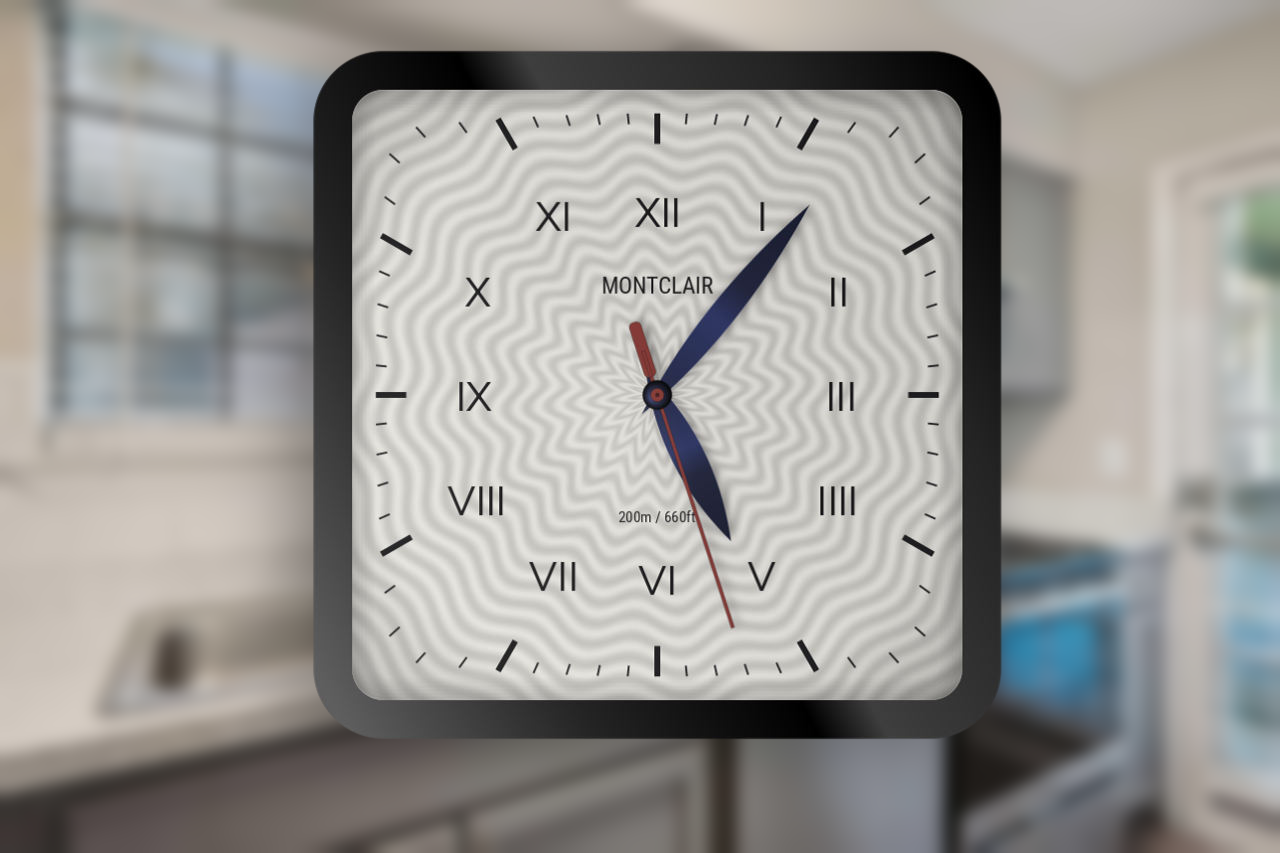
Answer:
{"hour": 5, "minute": 6, "second": 27}
